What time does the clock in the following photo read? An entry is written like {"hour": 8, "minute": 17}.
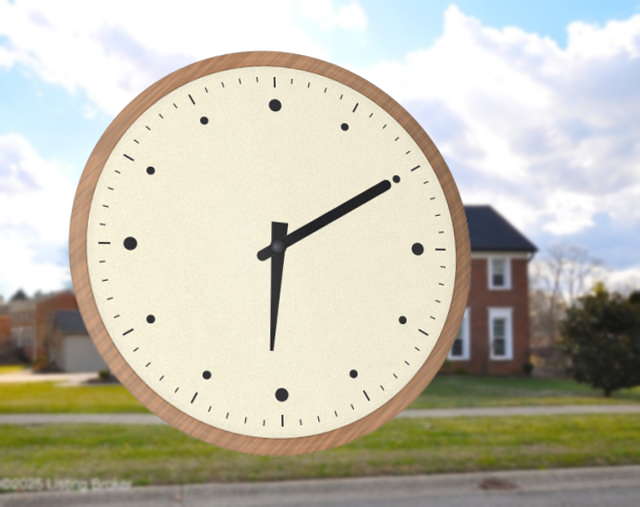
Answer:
{"hour": 6, "minute": 10}
